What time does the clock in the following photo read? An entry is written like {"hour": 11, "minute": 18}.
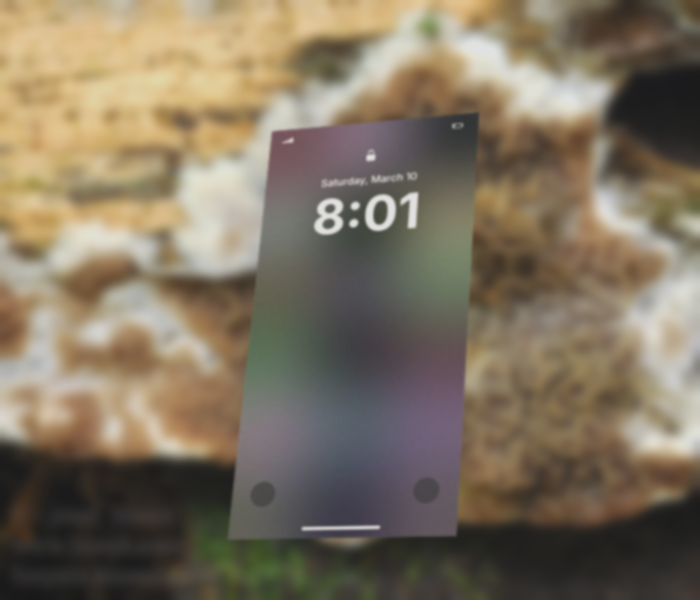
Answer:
{"hour": 8, "minute": 1}
